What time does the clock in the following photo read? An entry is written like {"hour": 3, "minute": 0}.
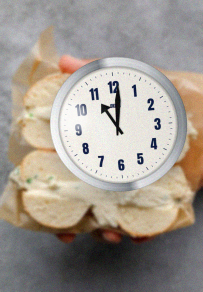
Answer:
{"hour": 11, "minute": 1}
